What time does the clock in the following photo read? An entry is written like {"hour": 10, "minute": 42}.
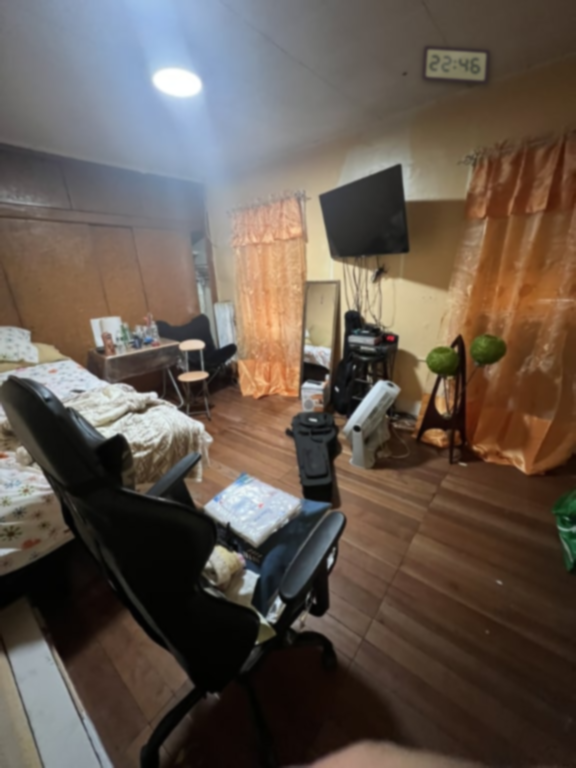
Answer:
{"hour": 22, "minute": 46}
